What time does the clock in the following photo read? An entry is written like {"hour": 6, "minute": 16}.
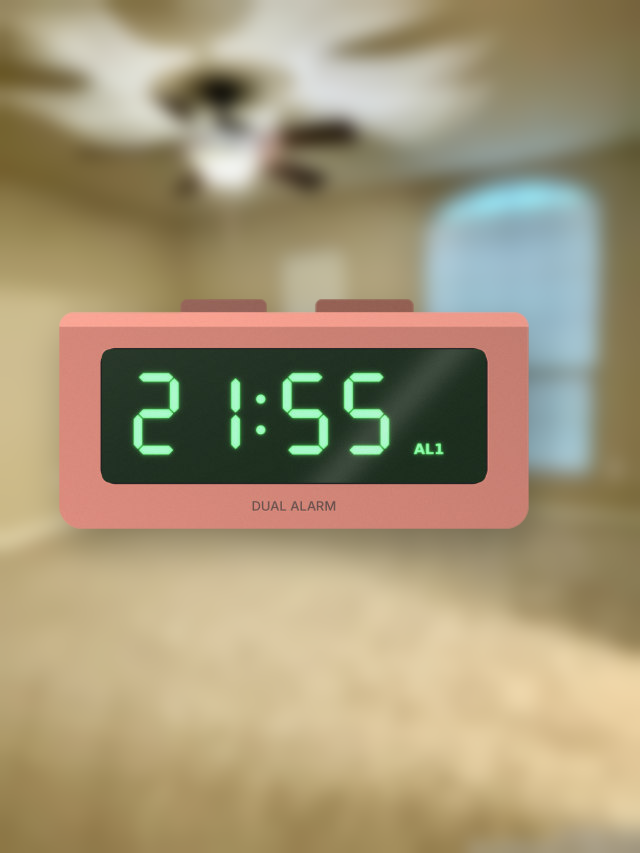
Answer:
{"hour": 21, "minute": 55}
